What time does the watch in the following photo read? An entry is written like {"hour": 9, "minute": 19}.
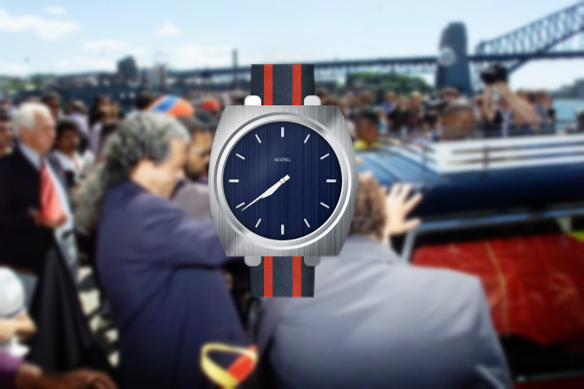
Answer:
{"hour": 7, "minute": 39}
